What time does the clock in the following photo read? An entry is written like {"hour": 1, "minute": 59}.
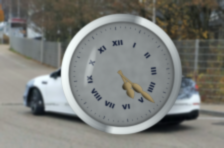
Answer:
{"hour": 5, "minute": 23}
